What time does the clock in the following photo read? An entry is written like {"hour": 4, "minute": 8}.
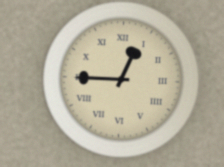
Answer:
{"hour": 12, "minute": 45}
